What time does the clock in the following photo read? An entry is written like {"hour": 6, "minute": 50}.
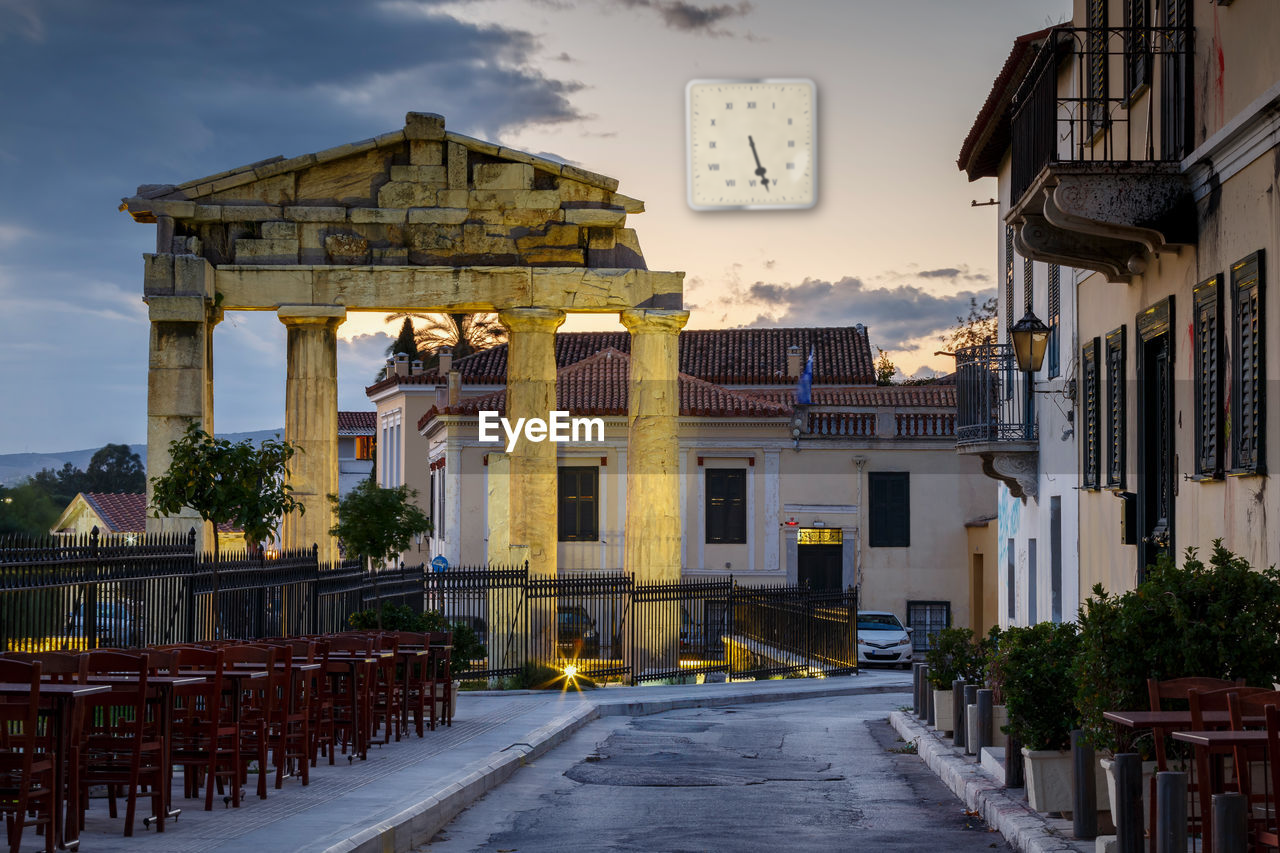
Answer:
{"hour": 5, "minute": 27}
